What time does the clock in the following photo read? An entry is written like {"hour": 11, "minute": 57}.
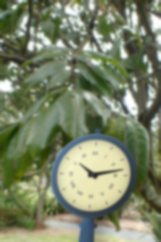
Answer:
{"hour": 10, "minute": 13}
